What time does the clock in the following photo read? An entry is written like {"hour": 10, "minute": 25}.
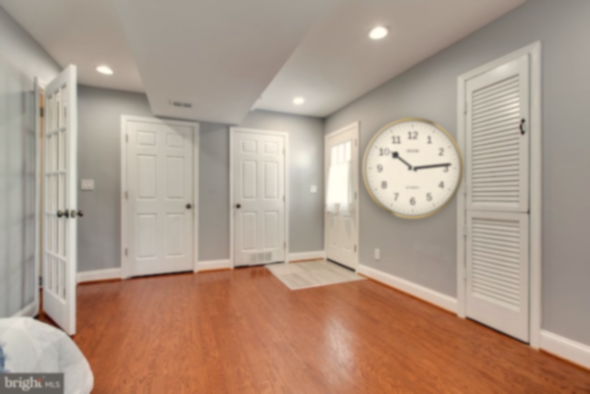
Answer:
{"hour": 10, "minute": 14}
